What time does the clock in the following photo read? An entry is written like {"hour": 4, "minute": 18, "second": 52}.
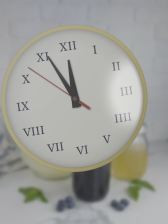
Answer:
{"hour": 11, "minute": 55, "second": 52}
